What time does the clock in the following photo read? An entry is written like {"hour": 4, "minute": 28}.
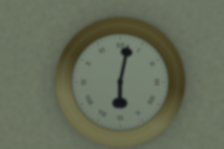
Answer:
{"hour": 6, "minute": 2}
